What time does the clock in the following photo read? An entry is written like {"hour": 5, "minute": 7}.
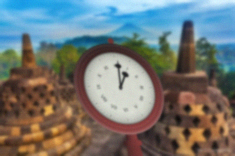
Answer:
{"hour": 1, "minute": 1}
